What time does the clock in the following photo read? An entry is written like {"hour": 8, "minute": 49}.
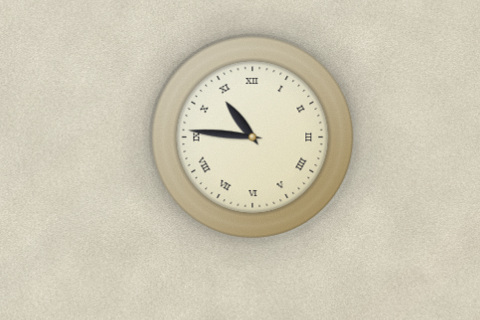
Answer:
{"hour": 10, "minute": 46}
